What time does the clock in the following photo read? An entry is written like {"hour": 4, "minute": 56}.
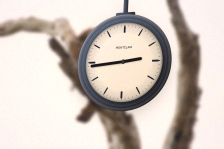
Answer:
{"hour": 2, "minute": 44}
